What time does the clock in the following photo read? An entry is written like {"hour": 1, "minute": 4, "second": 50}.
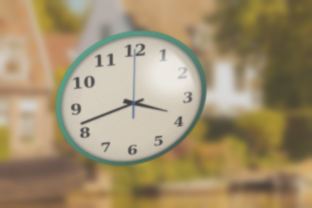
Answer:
{"hour": 3, "minute": 42, "second": 0}
